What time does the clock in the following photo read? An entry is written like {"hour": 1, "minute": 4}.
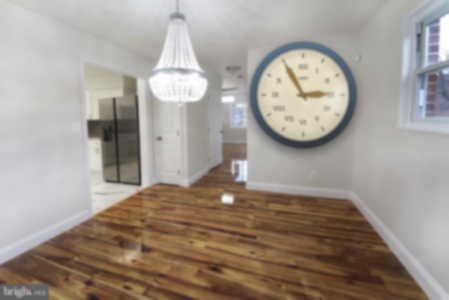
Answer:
{"hour": 2, "minute": 55}
